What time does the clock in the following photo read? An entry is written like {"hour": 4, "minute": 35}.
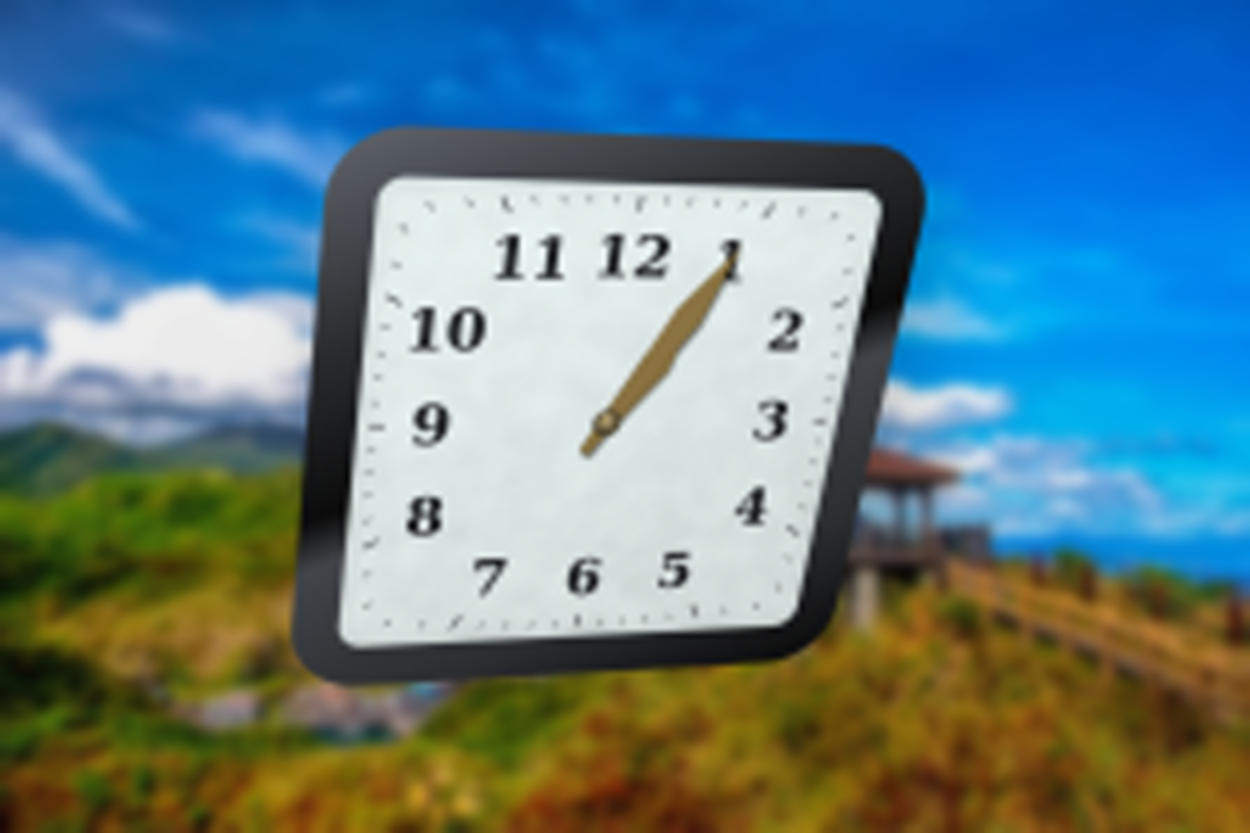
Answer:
{"hour": 1, "minute": 5}
